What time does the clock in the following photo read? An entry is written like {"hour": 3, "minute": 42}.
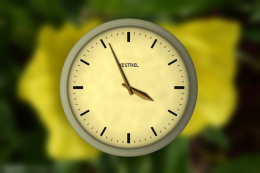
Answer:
{"hour": 3, "minute": 56}
